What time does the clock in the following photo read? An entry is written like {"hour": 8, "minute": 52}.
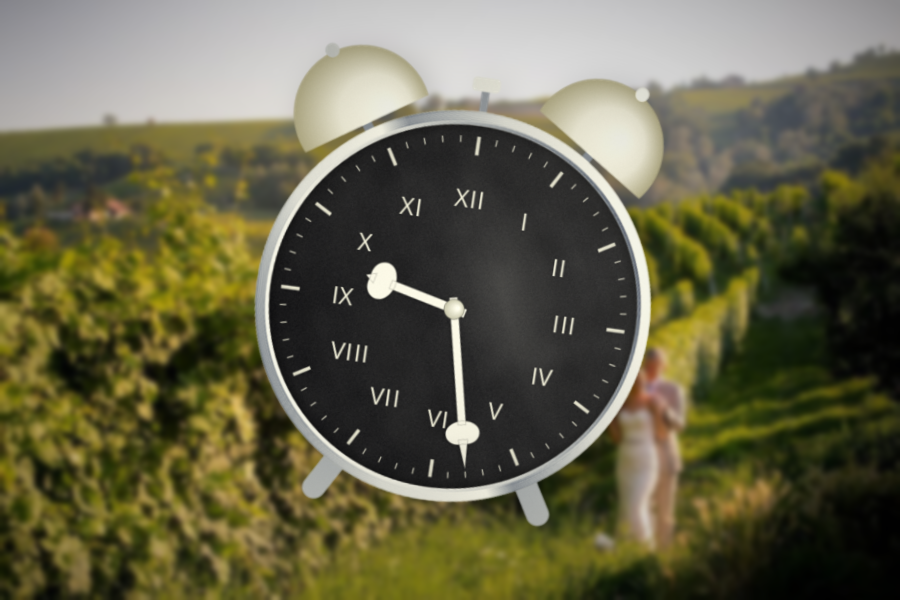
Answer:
{"hour": 9, "minute": 28}
